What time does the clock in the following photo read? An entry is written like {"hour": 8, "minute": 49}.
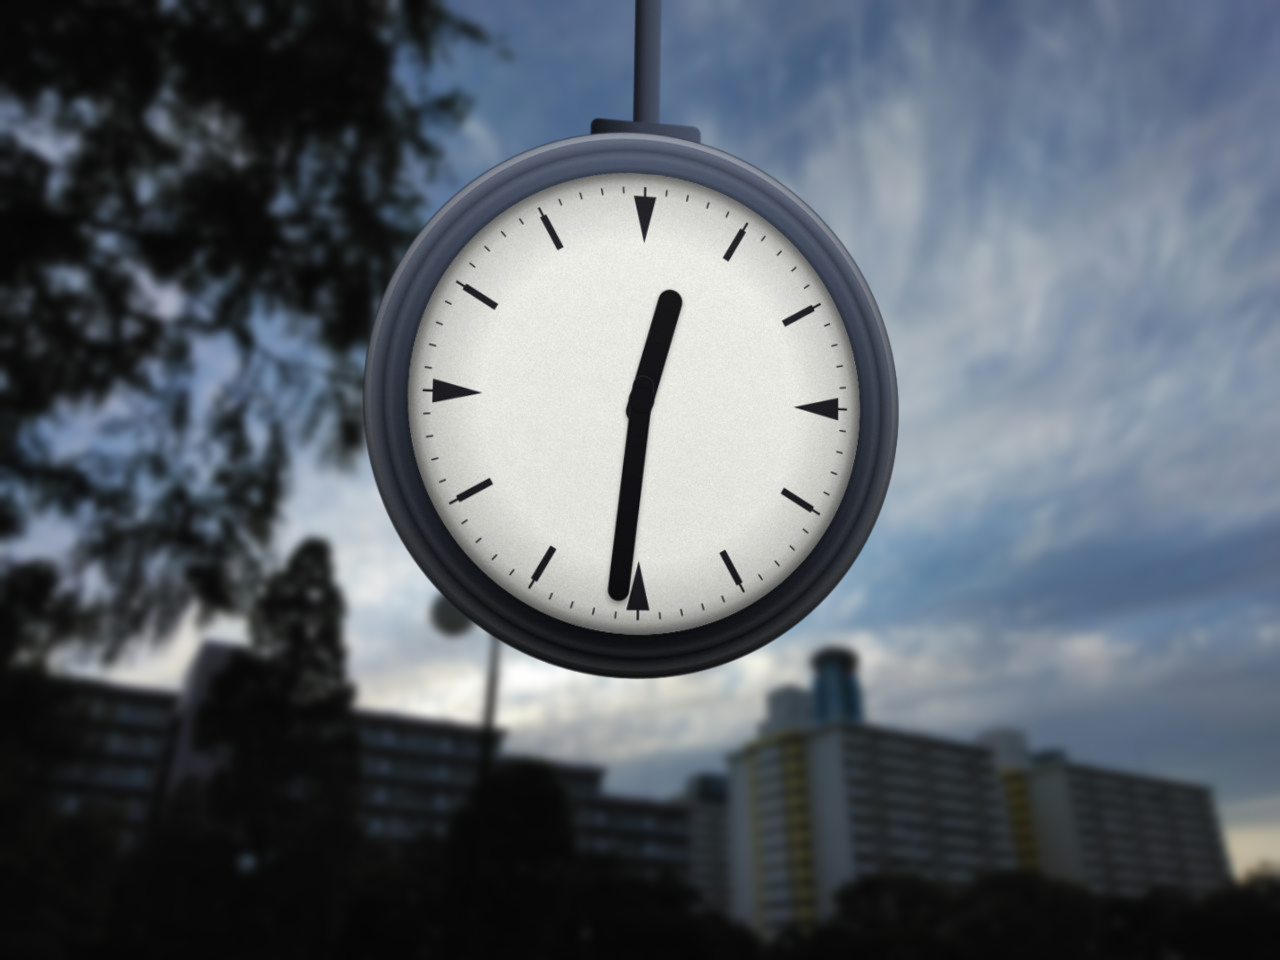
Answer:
{"hour": 12, "minute": 31}
